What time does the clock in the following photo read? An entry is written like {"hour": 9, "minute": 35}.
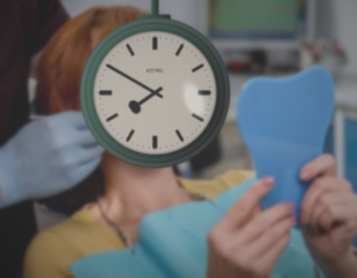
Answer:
{"hour": 7, "minute": 50}
